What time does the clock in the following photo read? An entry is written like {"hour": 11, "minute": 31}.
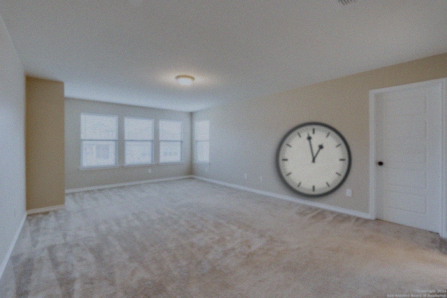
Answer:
{"hour": 12, "minute": 58}
